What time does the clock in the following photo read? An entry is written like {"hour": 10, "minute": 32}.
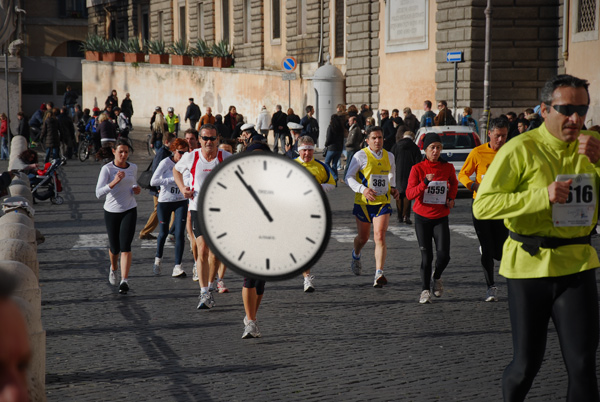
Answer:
{"hour": 10, "minute": 54}
